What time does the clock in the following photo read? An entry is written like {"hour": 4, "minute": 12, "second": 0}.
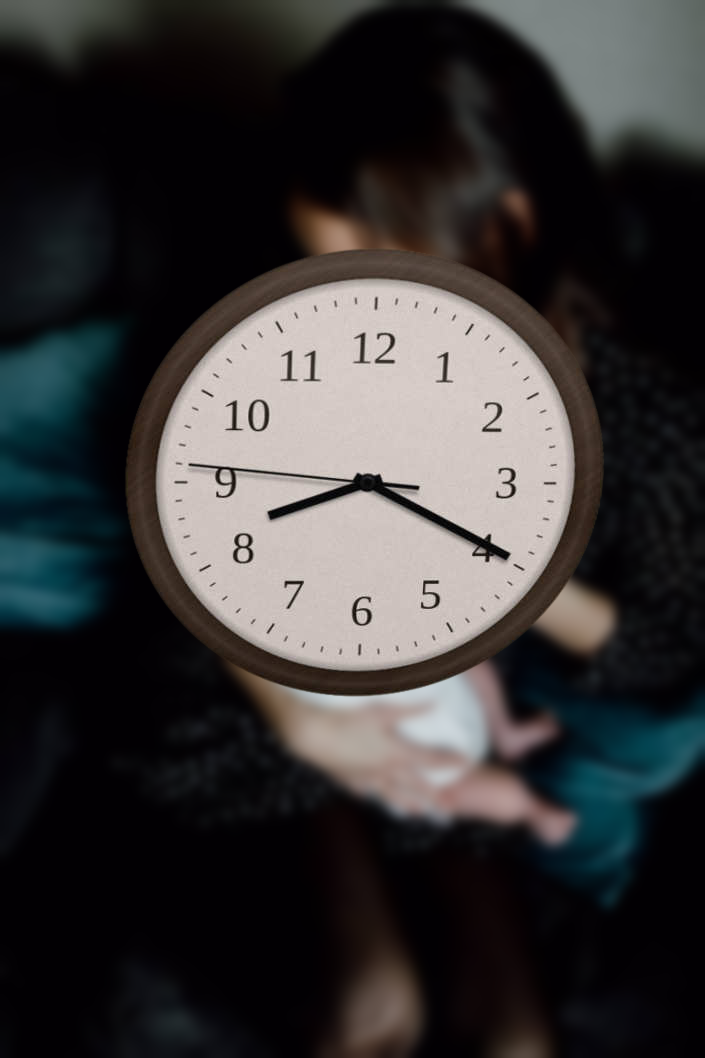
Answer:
{"hour": 8, "minute": 19, "second": 46}
